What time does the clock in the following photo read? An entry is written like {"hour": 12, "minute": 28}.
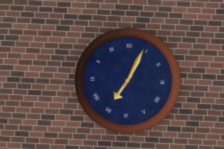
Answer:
{"hour": 7, "minute": 4}
